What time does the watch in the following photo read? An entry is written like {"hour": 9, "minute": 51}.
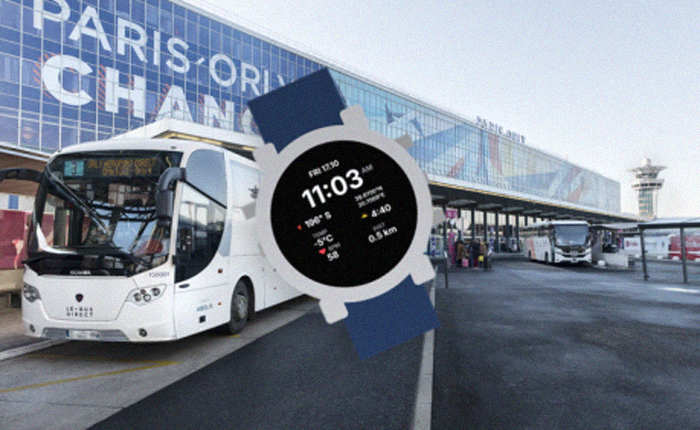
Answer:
{"hour": 11, "minute": 3}
